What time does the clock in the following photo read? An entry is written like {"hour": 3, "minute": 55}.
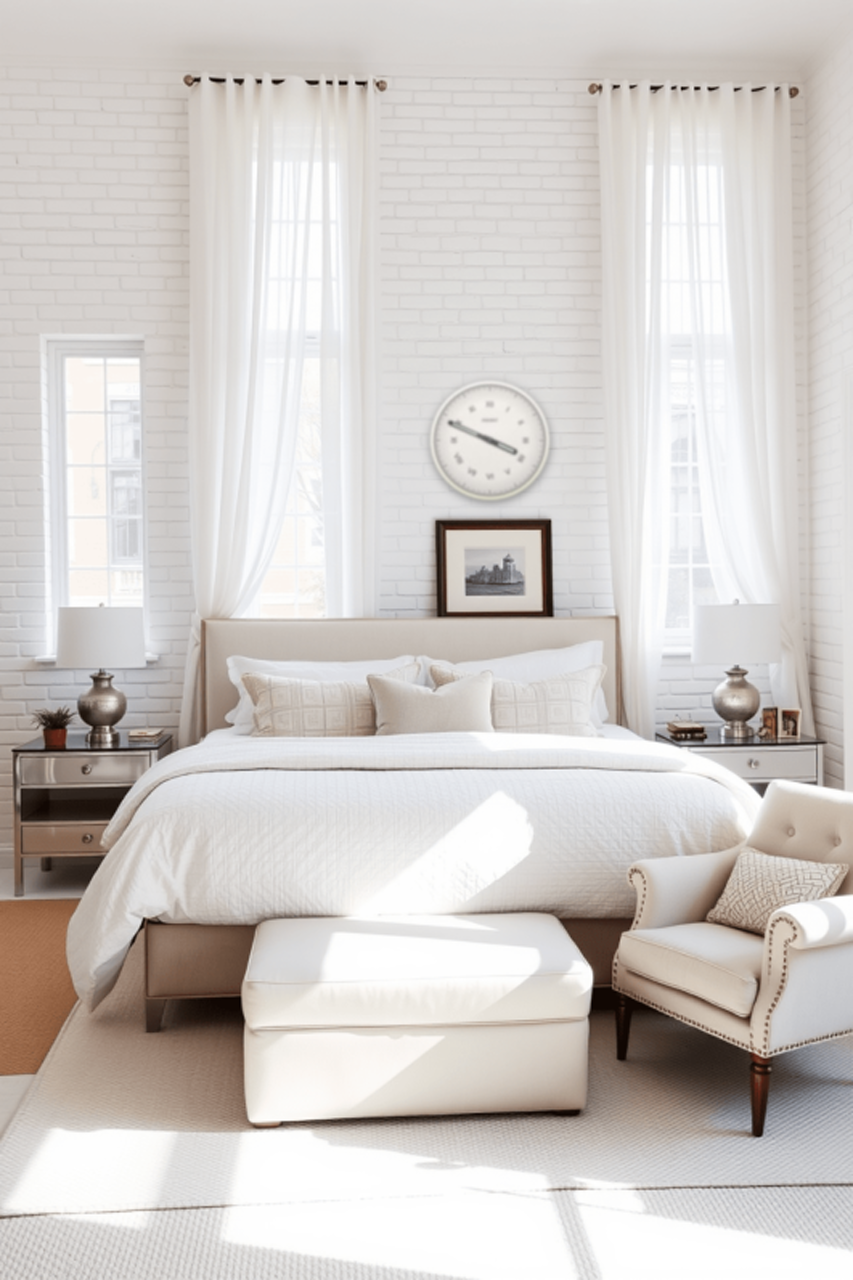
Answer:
{"hour": 3, "minute": 49}
